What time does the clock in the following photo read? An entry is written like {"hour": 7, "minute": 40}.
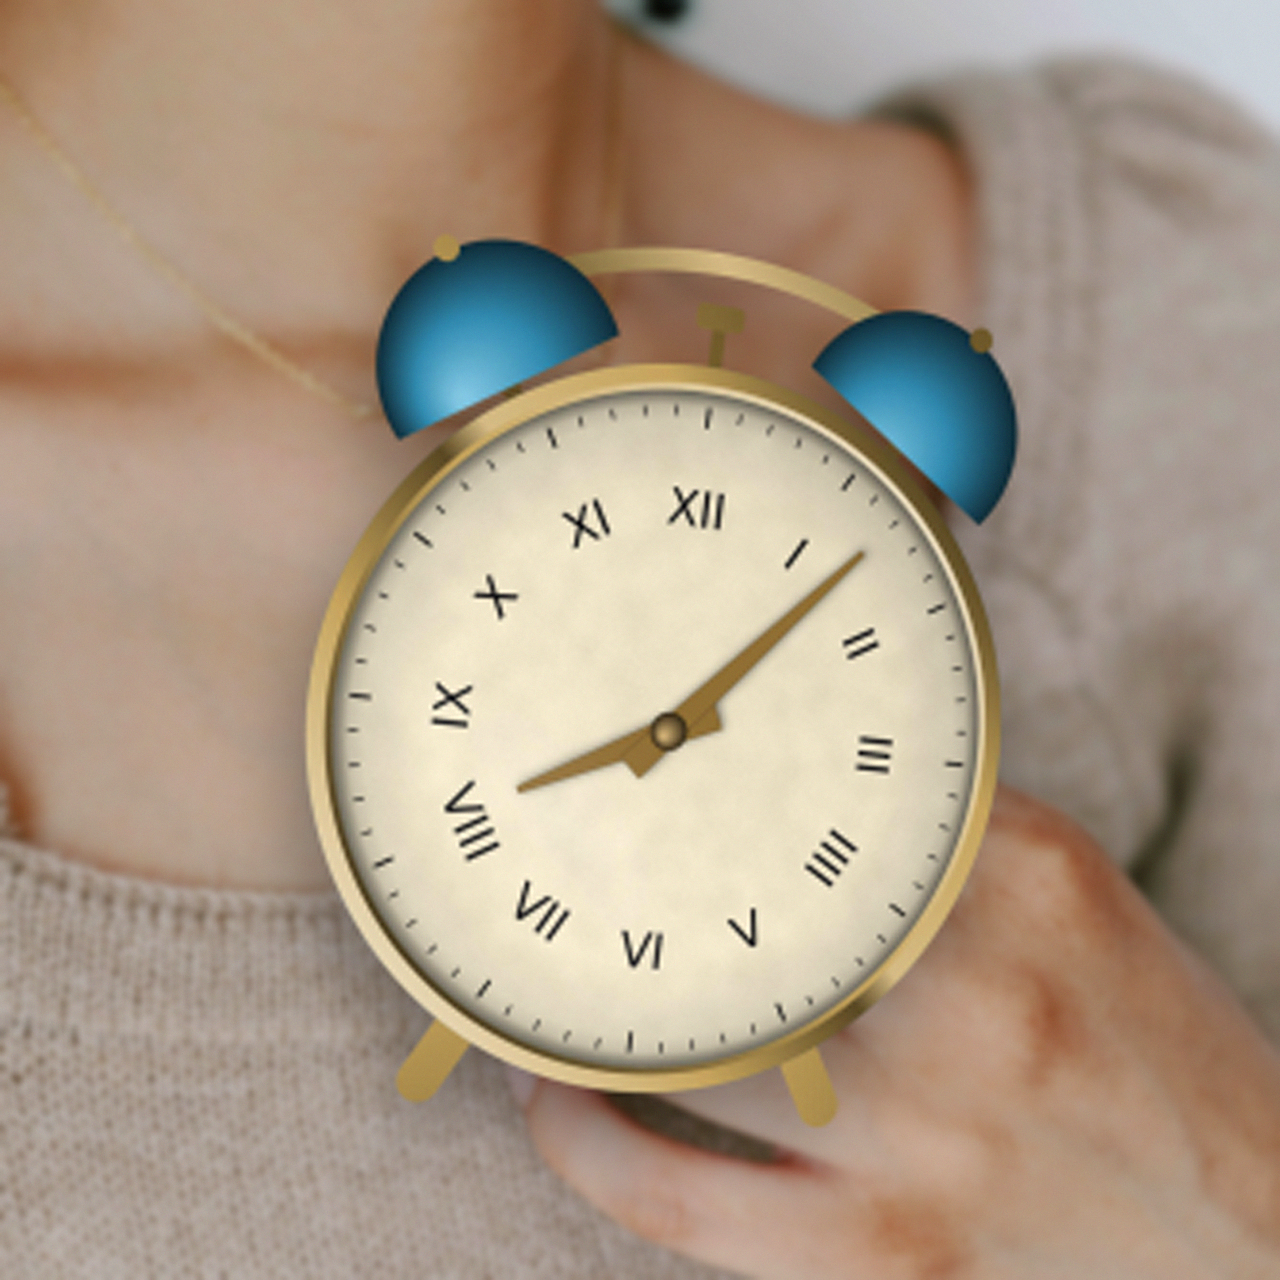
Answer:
{"hour": 8, "minute": 7}
